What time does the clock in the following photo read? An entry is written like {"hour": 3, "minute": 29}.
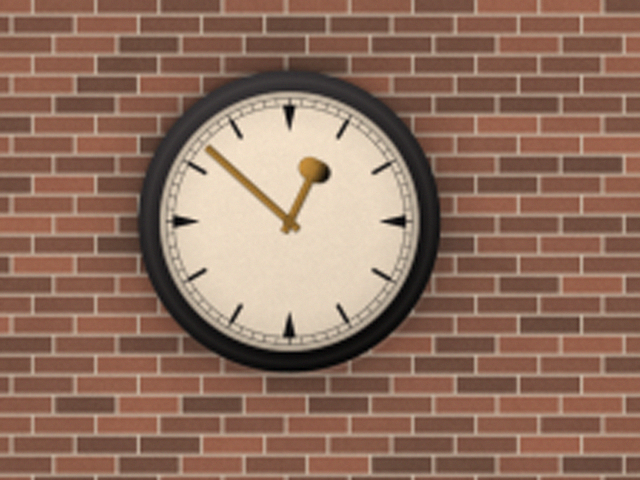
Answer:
{"hour": 12, "minute": 52}
